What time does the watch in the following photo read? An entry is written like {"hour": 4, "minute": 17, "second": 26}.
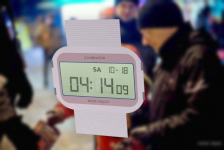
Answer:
{"hour": 4, "minute": 14, "second": 9}
